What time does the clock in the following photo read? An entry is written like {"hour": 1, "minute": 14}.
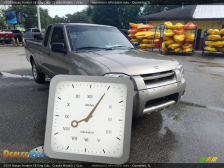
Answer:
{"hour": 8, "minute": 5}
